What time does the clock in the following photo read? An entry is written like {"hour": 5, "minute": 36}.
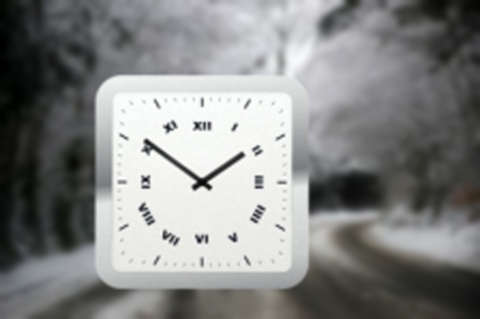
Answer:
{"hour": 1, "minute": 51}
